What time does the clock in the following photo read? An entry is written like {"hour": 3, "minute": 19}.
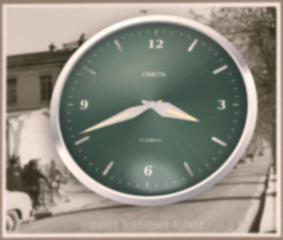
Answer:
{"hour": 3, "minute": 41}
